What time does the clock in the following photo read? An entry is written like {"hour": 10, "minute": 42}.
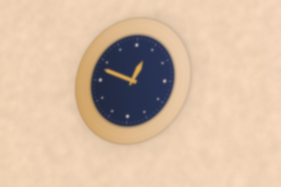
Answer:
{"hour": 12, "minute": 48}
